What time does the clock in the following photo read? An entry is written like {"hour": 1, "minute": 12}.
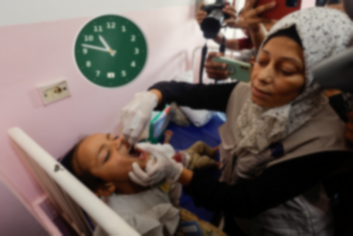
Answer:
{"hour": 10, "minute": 47}
